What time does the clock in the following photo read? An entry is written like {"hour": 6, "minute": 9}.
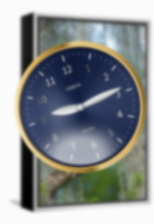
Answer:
{"hour": 9, "minute": 14}
